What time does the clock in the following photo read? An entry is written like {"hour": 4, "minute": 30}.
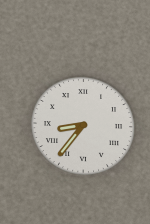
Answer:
{"hour": 8, "minute": 36}
